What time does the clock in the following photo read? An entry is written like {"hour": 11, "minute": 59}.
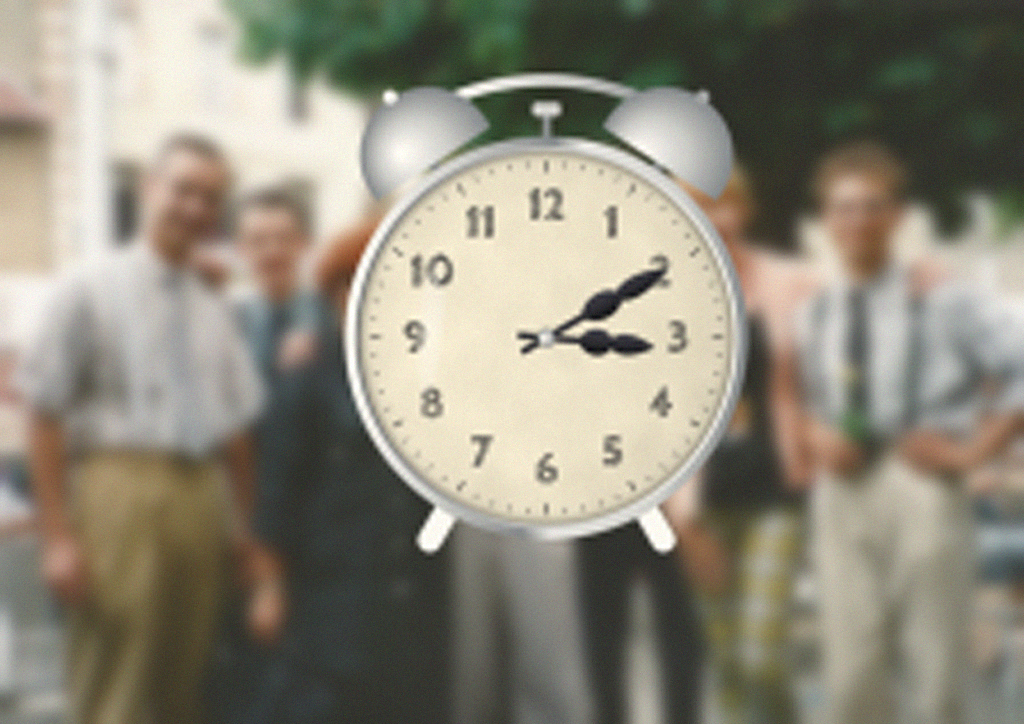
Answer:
{"hour": 3, "minute": 10}
